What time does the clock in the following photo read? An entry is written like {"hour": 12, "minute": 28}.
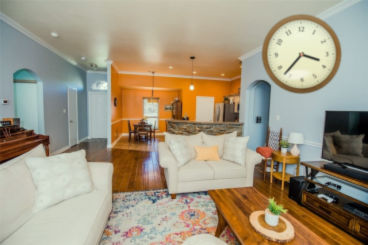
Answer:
{"hour": 3, "minute": 37}
